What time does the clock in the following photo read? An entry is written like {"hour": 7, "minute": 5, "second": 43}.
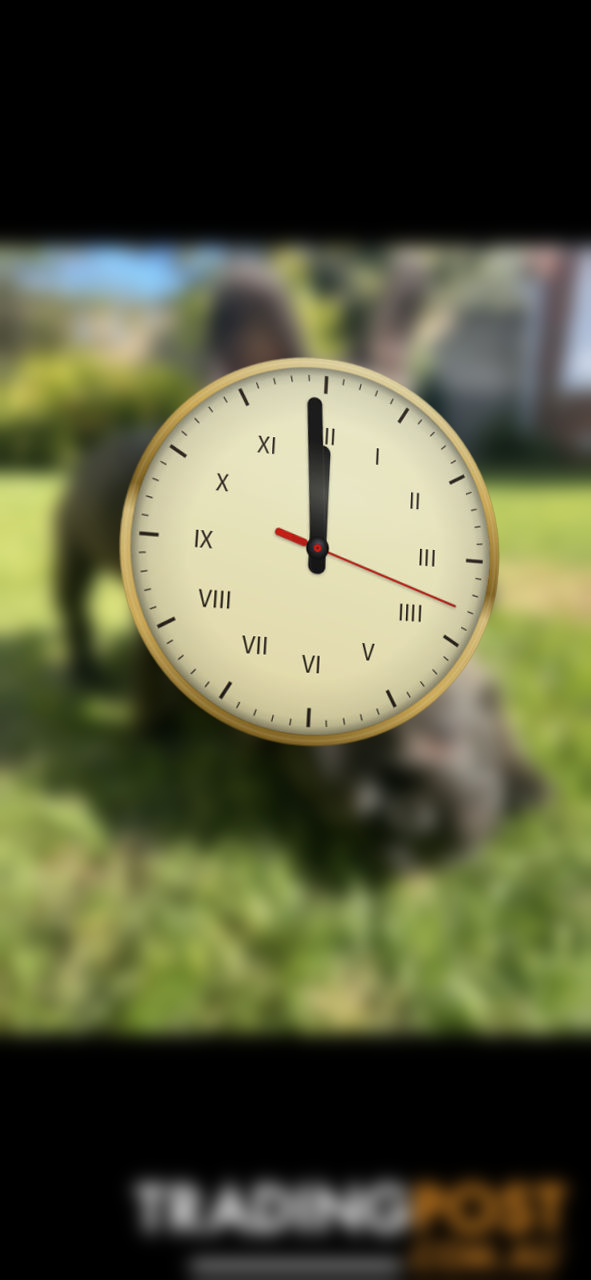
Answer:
{"hour": 11, "minute": 59, "second": 18}
